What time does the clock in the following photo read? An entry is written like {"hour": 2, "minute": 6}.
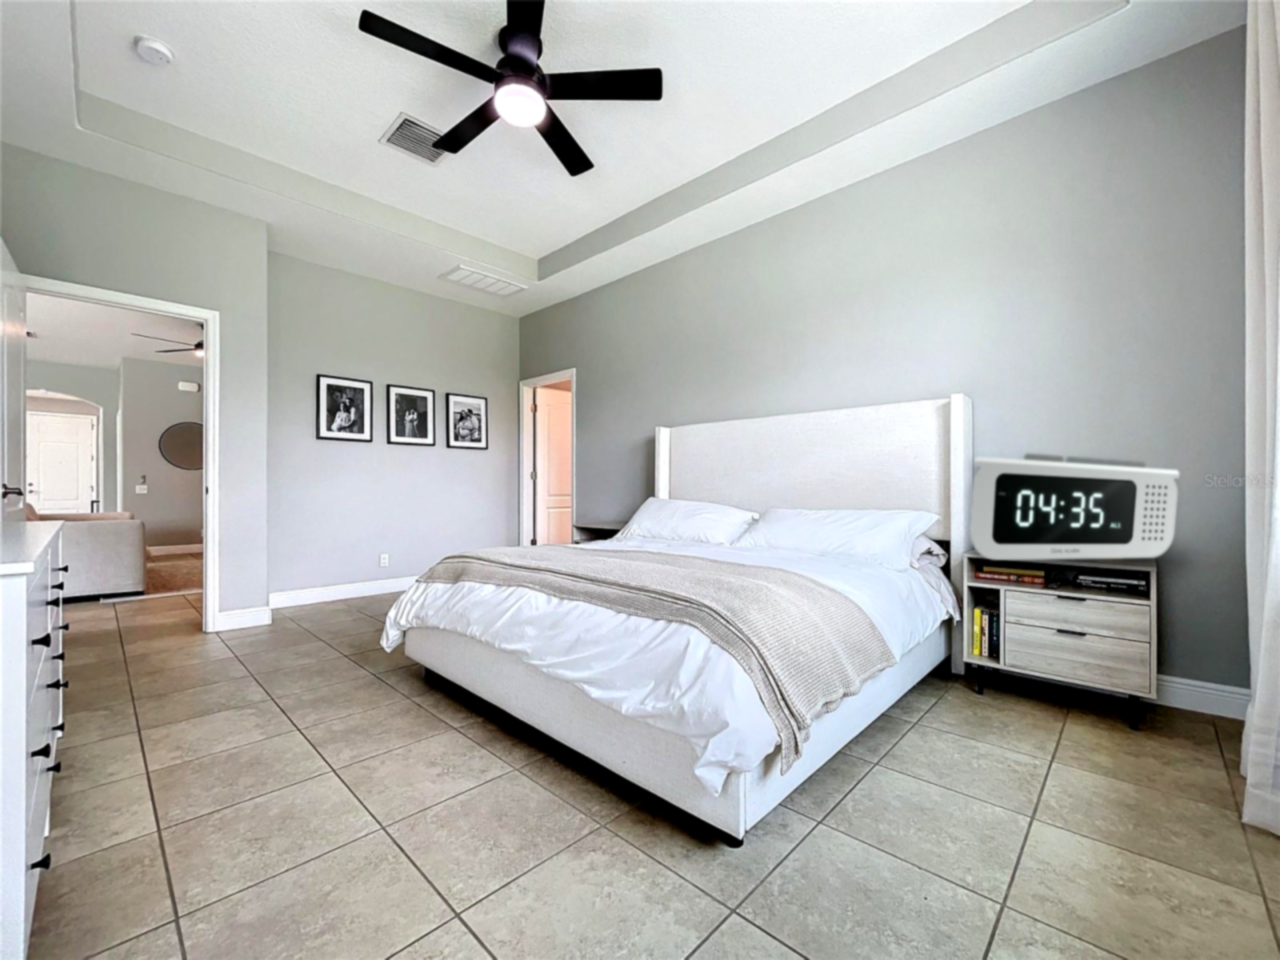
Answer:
{"hour": 4, "minute": 35}
